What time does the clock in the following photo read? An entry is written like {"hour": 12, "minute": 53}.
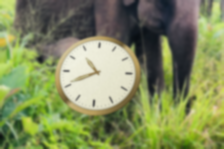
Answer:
{"hour": 10, "minute": 41}
